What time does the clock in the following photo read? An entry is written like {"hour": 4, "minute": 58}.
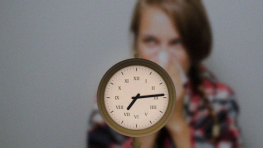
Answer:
{"hour": 7, "minute": 14}
